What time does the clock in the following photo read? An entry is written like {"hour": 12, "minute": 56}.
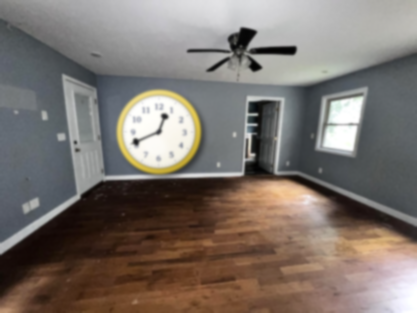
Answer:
{"hour": 12, "minute": 41}
